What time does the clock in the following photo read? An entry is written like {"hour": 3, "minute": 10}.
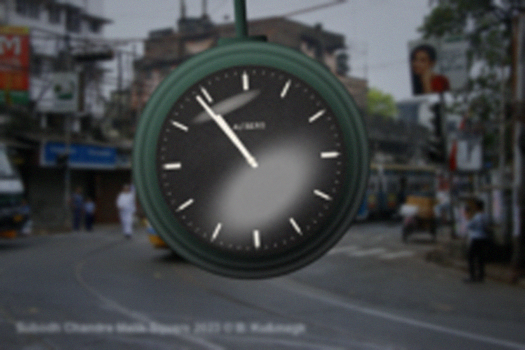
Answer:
{"hour": 10, "minute": 54}
